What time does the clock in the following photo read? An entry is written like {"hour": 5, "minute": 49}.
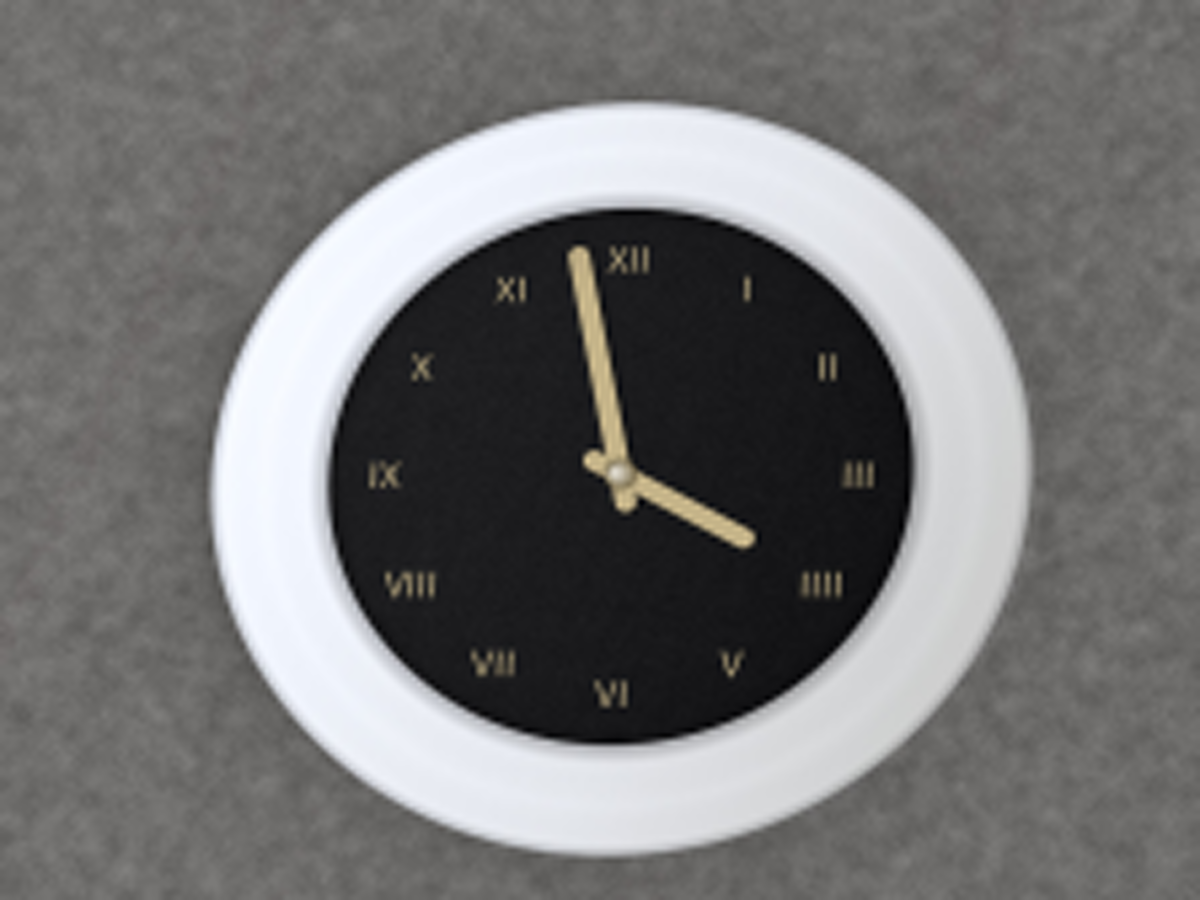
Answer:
{"hour": 3, "minute": 58}
